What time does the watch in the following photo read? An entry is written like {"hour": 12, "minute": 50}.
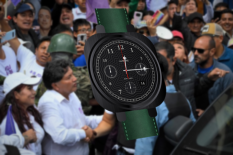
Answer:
{"hour": 12, "minute": 15}
